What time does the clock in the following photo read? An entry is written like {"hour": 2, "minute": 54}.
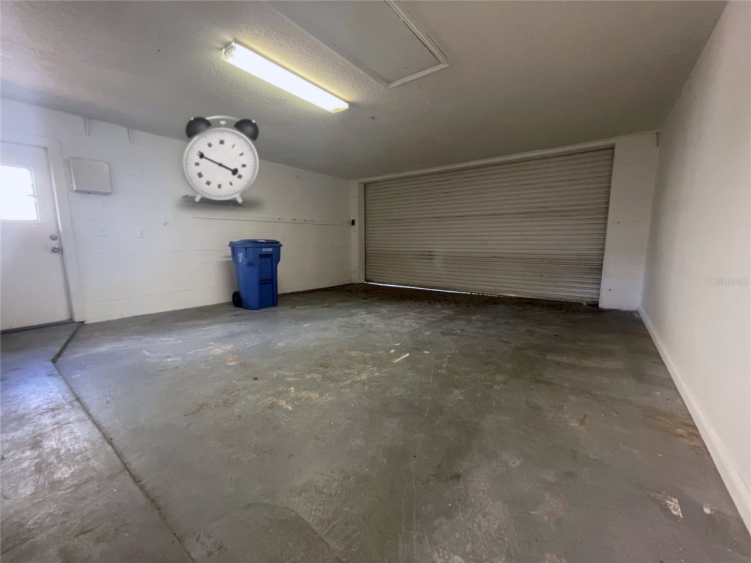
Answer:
{"hour": 3, "minute": 49}
